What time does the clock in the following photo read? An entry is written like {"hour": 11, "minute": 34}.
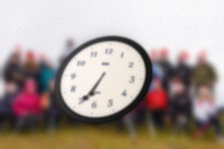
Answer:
{"hour": 6, "minute": 34}
